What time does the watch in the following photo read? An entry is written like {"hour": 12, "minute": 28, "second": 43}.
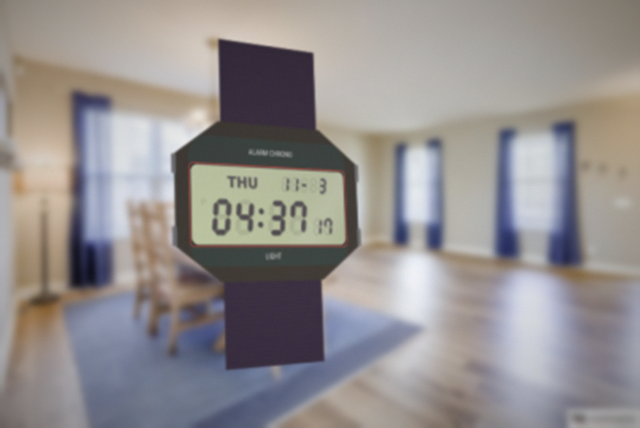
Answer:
{"hour": 4, "minute": 37, "second": 17}
